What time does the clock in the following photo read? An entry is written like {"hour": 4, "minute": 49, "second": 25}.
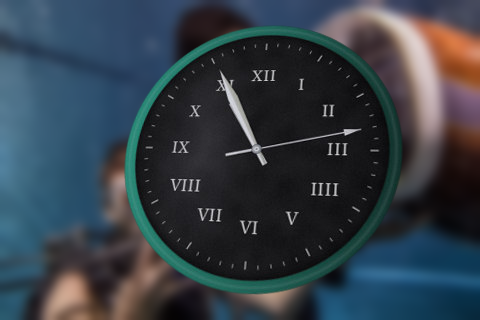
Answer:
{"hour": 10, "minute": 55, "second": 13}
